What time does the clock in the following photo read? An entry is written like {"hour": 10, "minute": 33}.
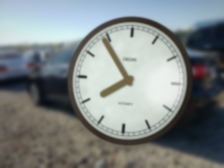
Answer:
{"hour": 7, "minute": 54}
